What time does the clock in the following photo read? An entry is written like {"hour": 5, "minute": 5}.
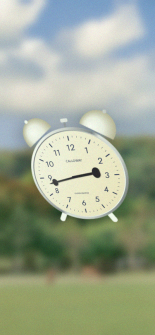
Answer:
{"hour": 2, "minute": 43}
